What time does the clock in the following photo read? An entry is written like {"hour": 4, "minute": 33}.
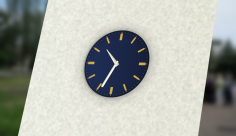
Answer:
{"hour": 10, "minute": 34}
